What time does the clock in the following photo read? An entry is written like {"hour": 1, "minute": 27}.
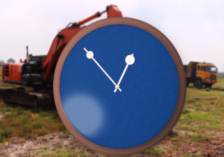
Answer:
{"hour": 12, "minute": 53}
